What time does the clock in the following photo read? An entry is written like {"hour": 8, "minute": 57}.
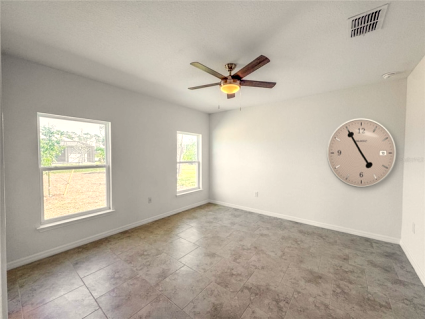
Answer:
{"hour": 4, "minute": 55}
